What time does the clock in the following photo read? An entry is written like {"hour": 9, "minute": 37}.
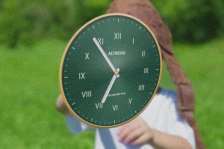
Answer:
{"hour": 6, "minute": 54}
